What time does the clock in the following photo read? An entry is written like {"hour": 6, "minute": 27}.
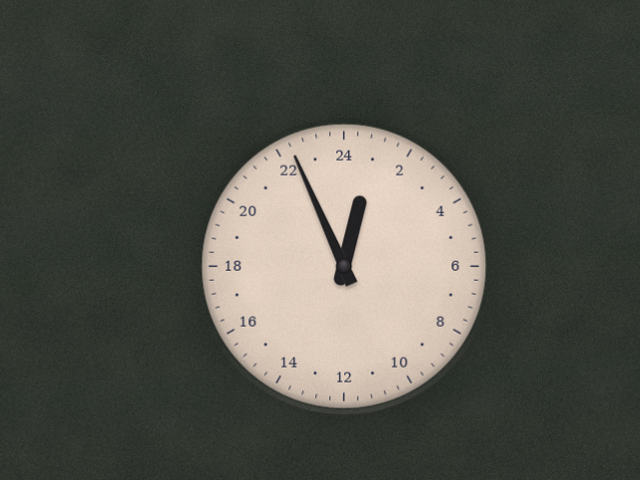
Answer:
{"hour": 0, "minute": 56}
